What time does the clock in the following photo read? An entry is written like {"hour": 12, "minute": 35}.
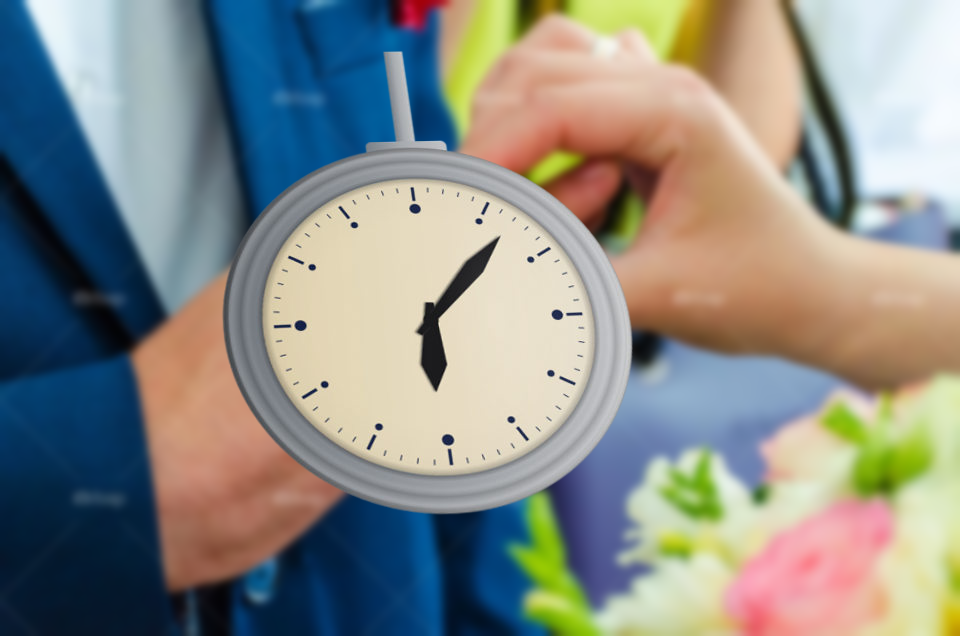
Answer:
{"hour": 6, "minute": 7}
